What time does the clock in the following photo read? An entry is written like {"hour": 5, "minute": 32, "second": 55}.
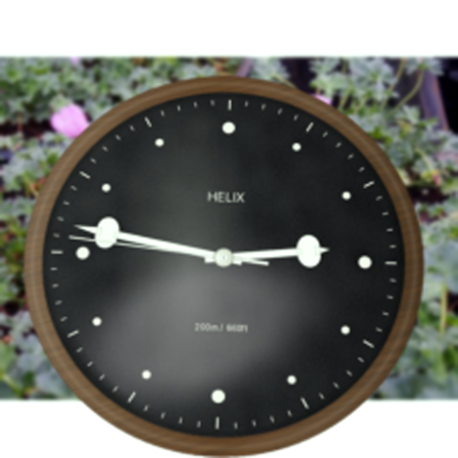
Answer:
{"hour": 2, "minute": 46, "second": 46}
